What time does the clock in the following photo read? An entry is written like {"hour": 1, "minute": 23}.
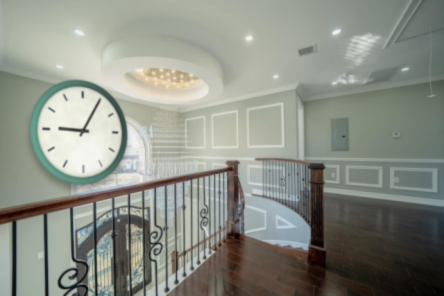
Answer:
{"hour": 9, "minute": 5}
